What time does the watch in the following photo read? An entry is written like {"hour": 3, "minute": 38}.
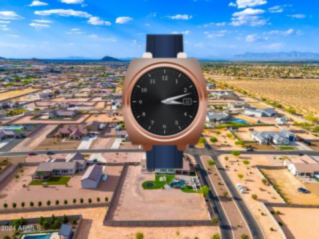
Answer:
{"hour": 3, "minute": 12}
